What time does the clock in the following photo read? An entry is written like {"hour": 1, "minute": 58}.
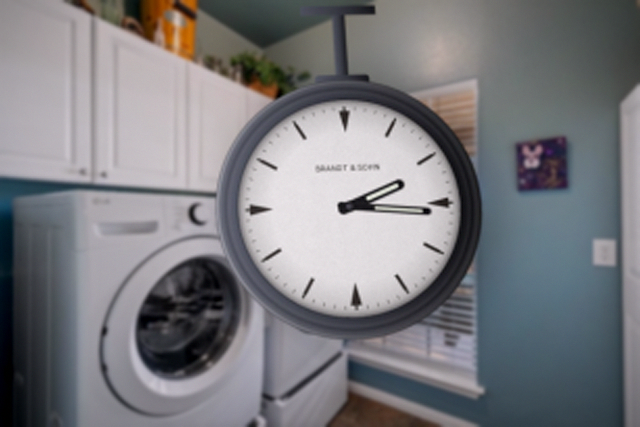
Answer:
{"hour": 2, "minute": 16}
